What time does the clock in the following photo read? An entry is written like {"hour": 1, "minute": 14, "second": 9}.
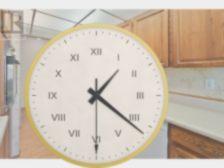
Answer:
{"hour": 1, "minute": 21, "second": 30}
